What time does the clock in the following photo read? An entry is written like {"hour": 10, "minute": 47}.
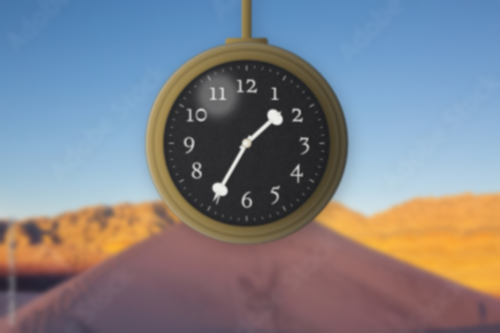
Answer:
{"hour": 1, "minute": 35}
